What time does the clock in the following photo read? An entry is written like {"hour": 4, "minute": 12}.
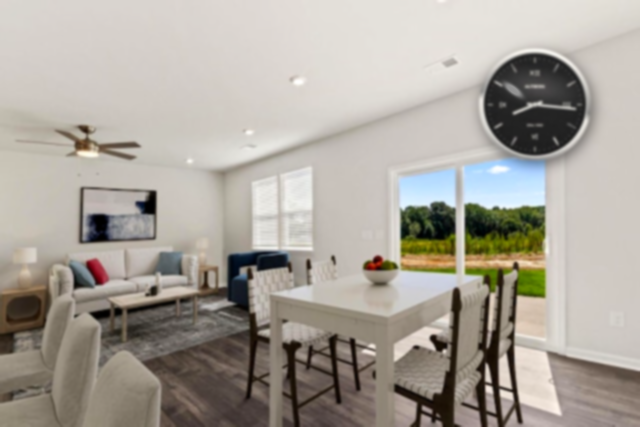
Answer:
{"hour": 8, "minute": 16}
